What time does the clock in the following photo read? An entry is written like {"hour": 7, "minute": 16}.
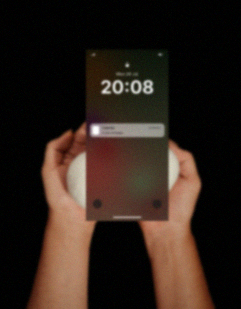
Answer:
{"hour": 20, "minute": 8}
